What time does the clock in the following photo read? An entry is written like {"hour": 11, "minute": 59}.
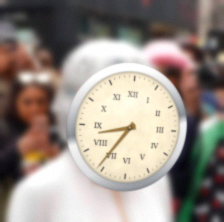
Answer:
{"hour": 8, "minute": 36}
